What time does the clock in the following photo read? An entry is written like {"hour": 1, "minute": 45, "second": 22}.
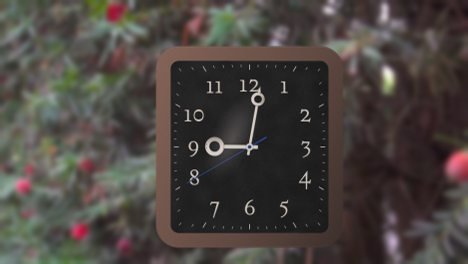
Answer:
{"hour": 9, "minute": 1, "second": 40}
